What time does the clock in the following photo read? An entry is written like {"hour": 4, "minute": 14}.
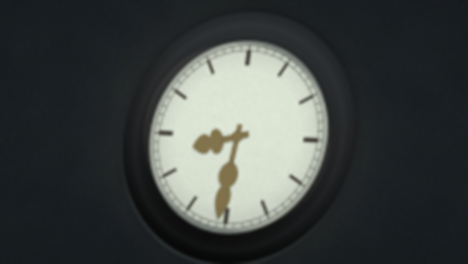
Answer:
{"hour": 8, "minute": 31}
